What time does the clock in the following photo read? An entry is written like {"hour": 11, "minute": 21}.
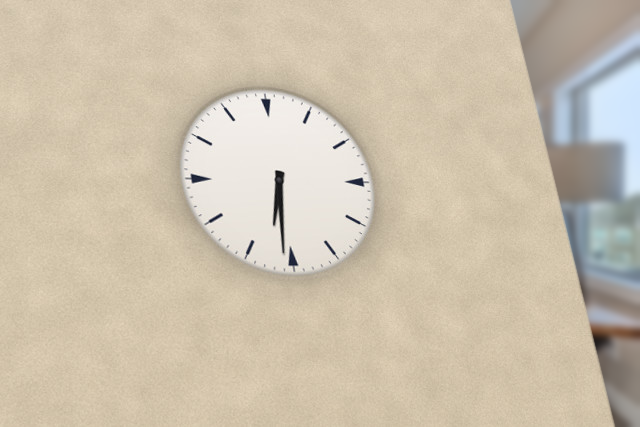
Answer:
{"hour": 6, "minute": 31}
